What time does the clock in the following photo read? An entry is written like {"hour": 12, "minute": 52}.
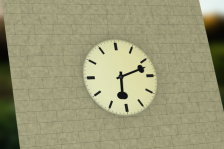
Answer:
{"hour": 6, "minute": 12}
